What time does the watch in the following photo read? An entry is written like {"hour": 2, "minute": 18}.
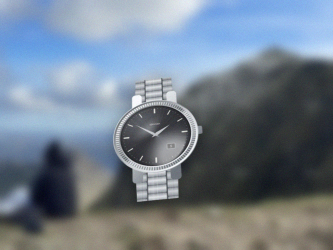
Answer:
{"hour": 1, "minute": 51}
